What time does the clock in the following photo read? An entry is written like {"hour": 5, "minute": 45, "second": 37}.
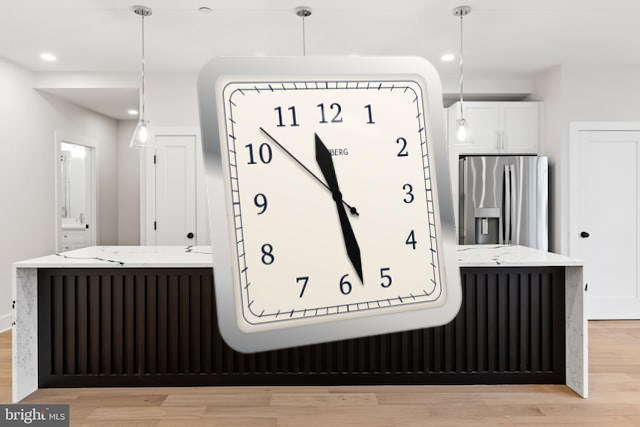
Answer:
{"hour": 11, "minute": 27, "second": 52}
